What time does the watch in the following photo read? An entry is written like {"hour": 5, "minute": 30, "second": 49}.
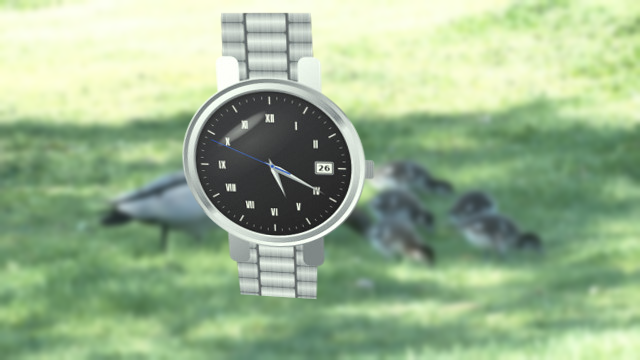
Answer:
{"hour": 5, "minute": 19, "second": 49}
